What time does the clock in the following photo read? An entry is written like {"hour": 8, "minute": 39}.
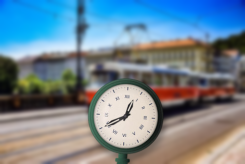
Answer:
{"hour": 12, "minute": 40}
